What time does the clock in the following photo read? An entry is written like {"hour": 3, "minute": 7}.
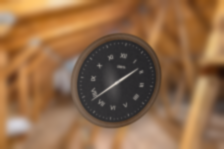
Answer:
{"hour": 1, "minute": 38}
